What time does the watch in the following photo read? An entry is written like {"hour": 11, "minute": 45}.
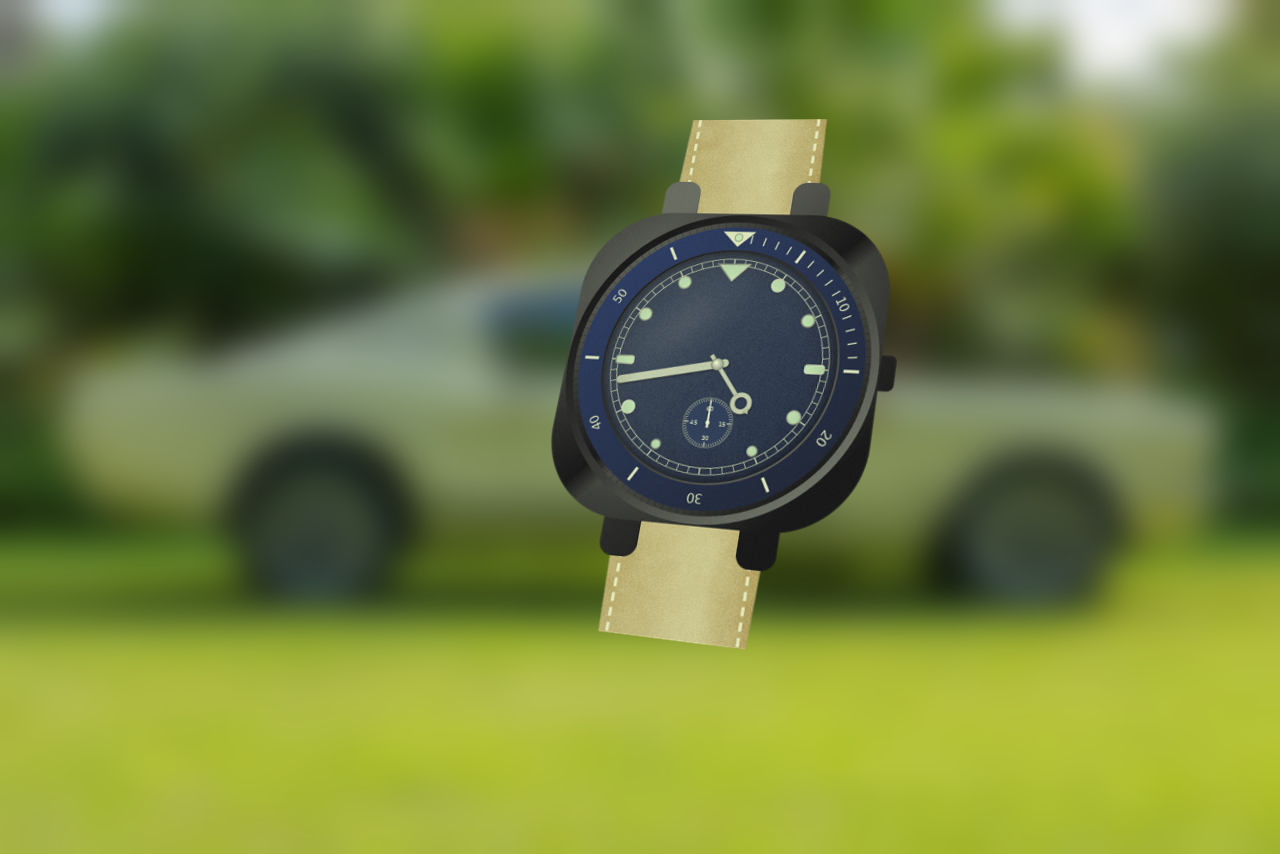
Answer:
{"hour": 4, "minute": 43}
